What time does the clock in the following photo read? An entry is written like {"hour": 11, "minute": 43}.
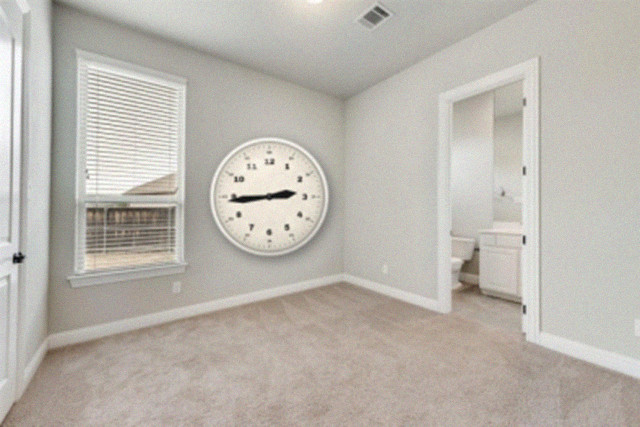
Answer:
{"hour": 2, "minute": 44}
